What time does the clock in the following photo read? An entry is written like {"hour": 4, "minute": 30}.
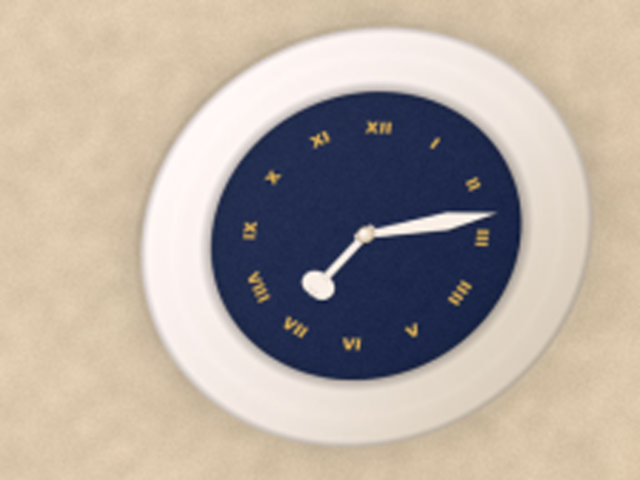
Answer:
{"hour": 7, "minute": 13}
